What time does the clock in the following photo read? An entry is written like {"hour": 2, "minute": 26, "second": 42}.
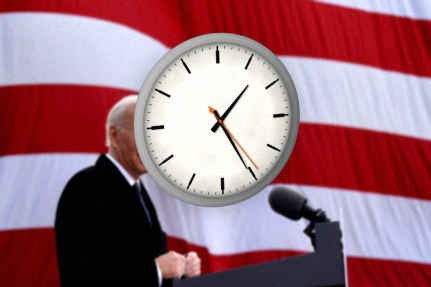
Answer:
{"hour": 1, "minute": 25, "second": 24}
